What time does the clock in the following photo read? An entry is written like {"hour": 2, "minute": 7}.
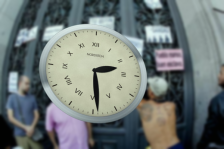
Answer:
{"hour": 2, "minute": 29}
